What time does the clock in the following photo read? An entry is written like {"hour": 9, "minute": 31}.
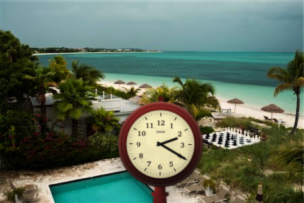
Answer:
{"hour": 2, "minute": 20}
